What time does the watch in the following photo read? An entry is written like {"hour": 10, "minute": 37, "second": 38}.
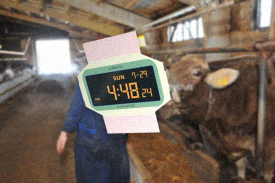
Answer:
{"hour": 4, "minute": 48, "second": 24}
